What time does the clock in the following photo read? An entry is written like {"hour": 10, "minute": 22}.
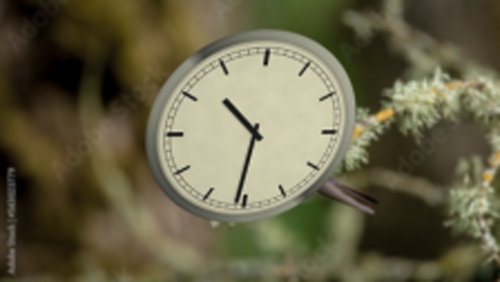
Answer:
{"hour": 10, "minute": 31}
